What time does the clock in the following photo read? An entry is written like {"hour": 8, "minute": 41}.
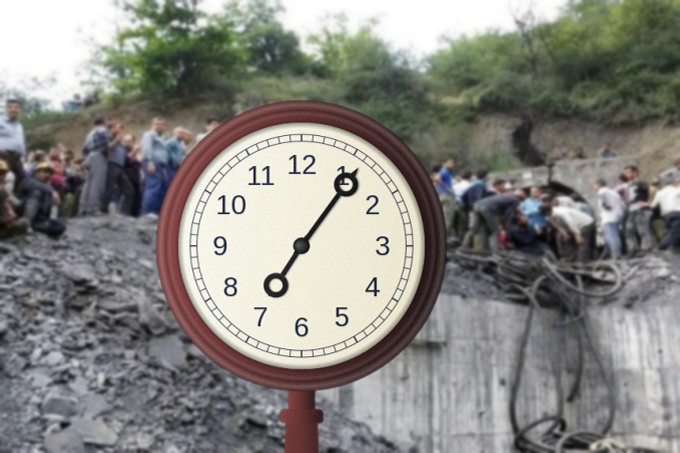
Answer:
{"hour": 7, "minute": 6}
